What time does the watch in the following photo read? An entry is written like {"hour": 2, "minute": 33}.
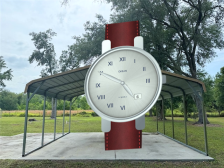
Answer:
{"hour": 4, "minute": 50}
